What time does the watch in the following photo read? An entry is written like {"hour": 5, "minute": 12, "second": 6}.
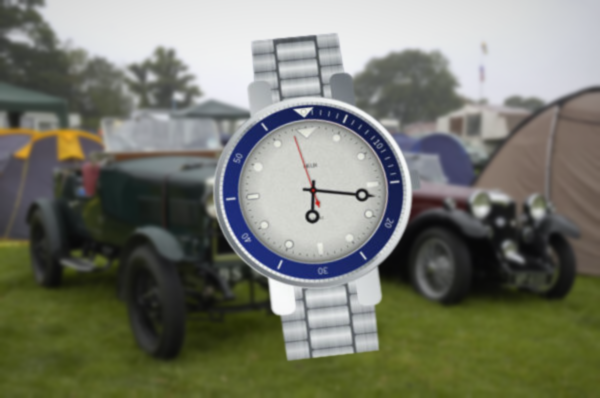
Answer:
{"hour": 6, "minute": 16, "second": 58}
